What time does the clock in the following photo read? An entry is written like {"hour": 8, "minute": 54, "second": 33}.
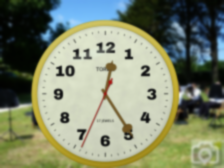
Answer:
{"hour": 12, "minute": 24, "second": 34}
